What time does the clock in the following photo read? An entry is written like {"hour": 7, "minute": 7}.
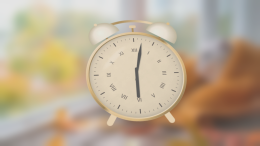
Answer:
{"hour": 6, "minute": 2}
